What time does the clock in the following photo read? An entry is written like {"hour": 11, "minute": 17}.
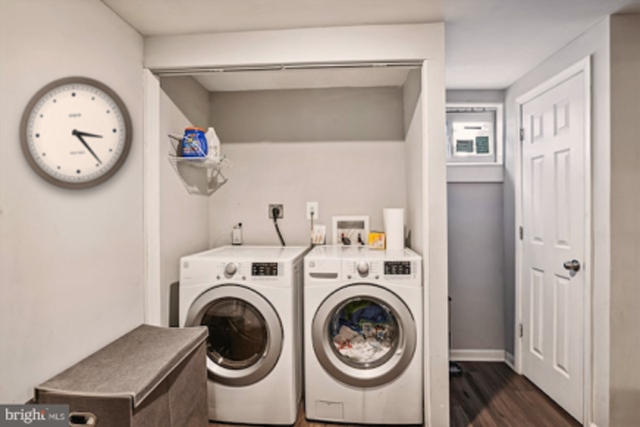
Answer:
{"hour": 3, "minute": 24}
